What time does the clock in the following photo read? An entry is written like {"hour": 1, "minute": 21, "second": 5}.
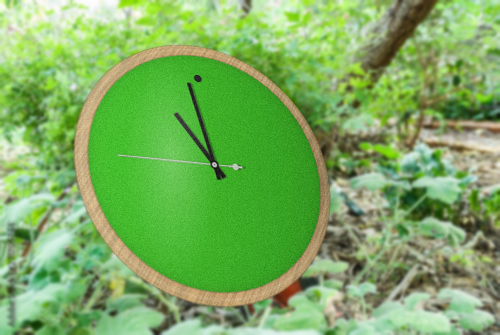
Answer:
{"hour": 10, "minute": 58, "second": 46}
